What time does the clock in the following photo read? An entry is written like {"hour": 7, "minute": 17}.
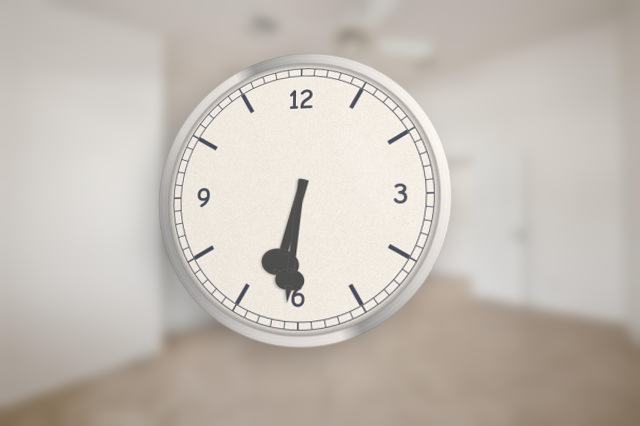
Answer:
{"hour": 6, "minute": 31}
